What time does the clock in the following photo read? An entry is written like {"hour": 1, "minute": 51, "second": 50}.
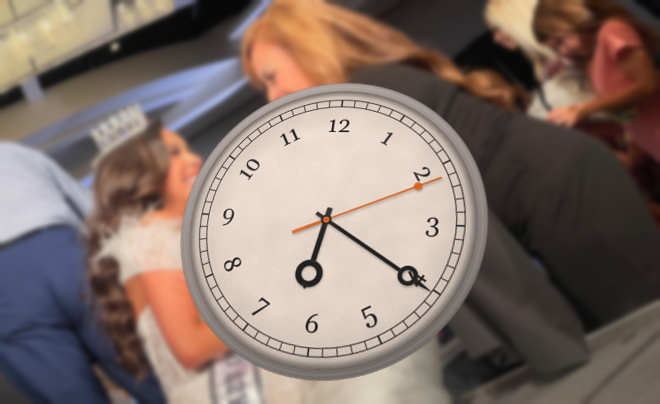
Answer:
{"hour": 6, "minute": 20, "second": 11}
